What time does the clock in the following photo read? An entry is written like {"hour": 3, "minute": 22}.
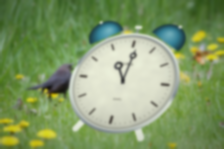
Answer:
{"hour": 11, "minute": 1}
